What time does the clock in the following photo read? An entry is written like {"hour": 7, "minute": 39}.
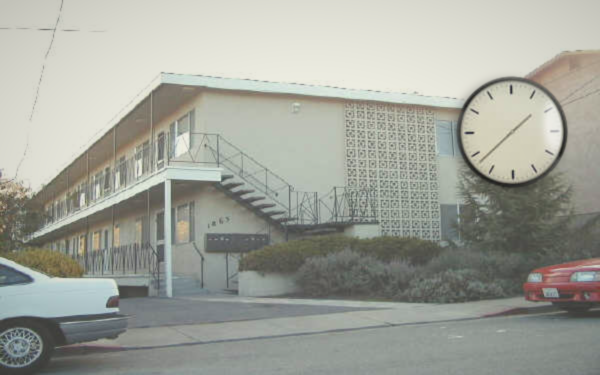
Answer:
{"hour": 1, "minute": 38}
